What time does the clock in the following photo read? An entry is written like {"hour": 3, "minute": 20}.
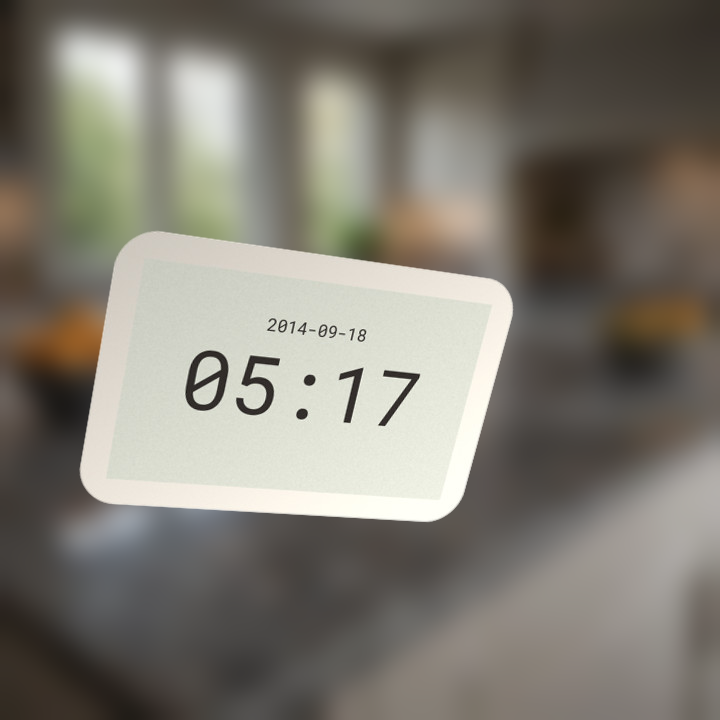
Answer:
{"hour": 5, "minute": 17}
